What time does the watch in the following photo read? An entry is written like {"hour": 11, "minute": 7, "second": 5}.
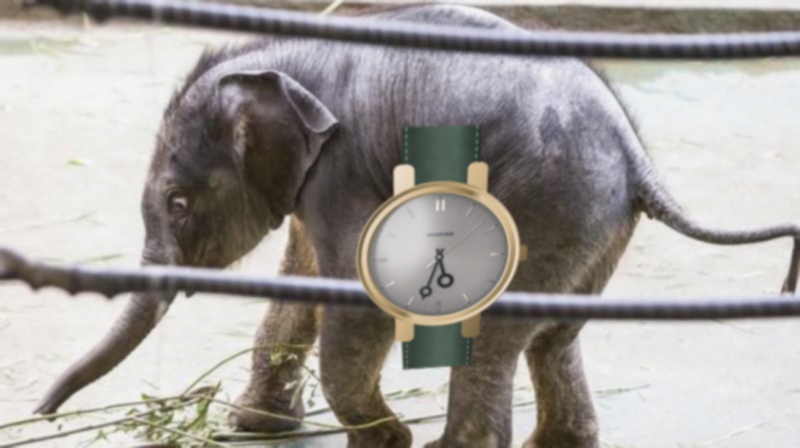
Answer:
{"hour": 5, "minute": 33, "second": 8}
